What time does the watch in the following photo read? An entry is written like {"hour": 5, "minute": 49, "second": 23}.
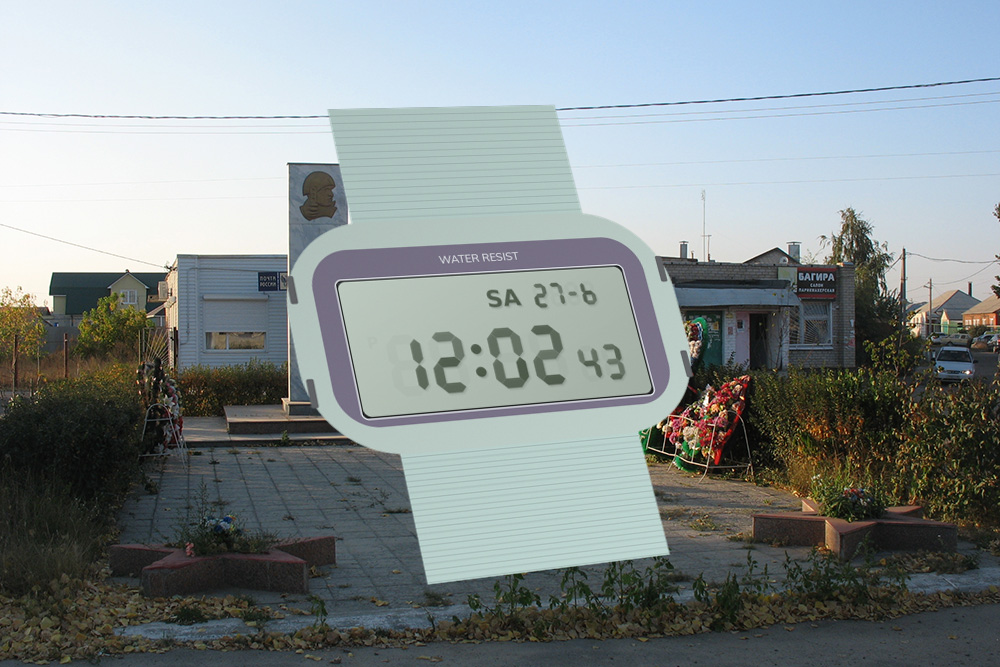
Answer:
{"hour": 12, "minute": 2, "second": 43}
